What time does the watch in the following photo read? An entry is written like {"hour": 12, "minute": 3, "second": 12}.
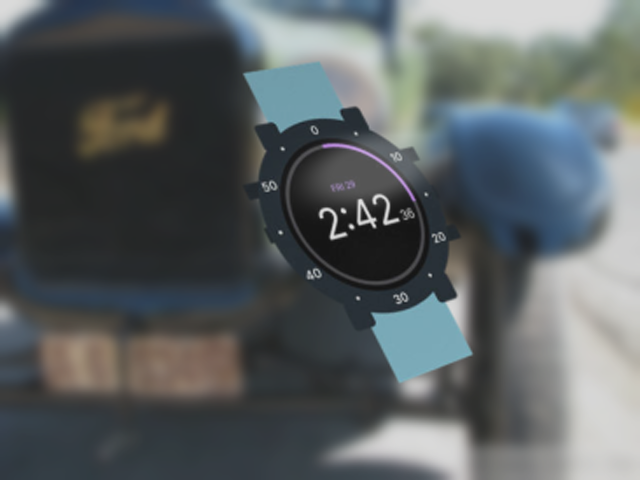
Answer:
{"hour": 2, "minute": 42, "second": 36}
